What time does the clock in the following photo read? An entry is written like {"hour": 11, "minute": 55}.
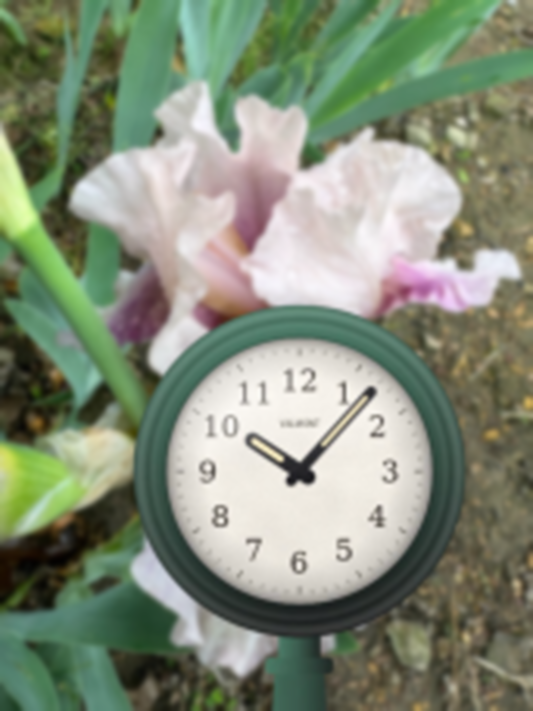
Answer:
{"hour": 10, "minute": 7}
